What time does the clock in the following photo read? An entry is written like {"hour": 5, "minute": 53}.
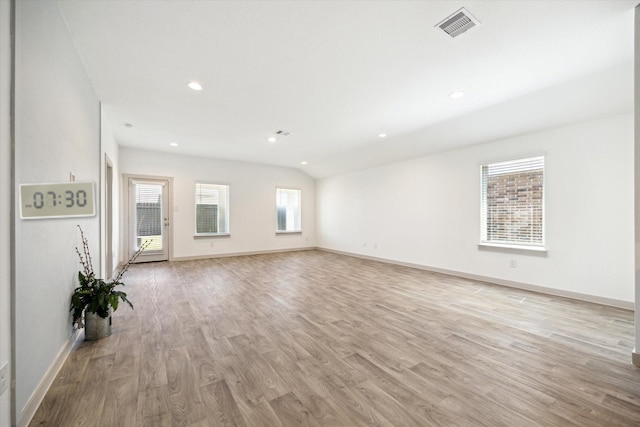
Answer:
{"hour": 7, "minute": 30}
